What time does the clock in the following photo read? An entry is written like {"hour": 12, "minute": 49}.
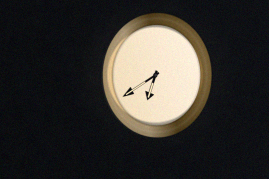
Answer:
{"hour": 6, "minute": 40}
